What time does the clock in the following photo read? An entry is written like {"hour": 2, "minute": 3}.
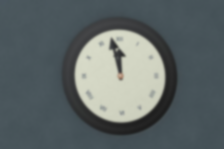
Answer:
{"hour": 11, "minute": 58}
